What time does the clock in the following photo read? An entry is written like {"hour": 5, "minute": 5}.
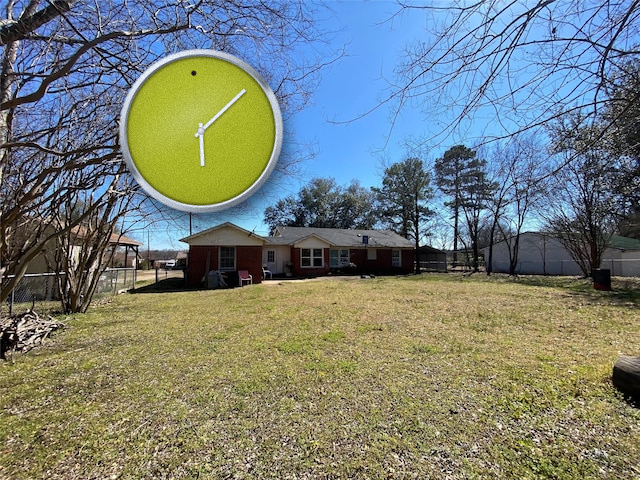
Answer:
{"hour": 6, "minute": 9}
